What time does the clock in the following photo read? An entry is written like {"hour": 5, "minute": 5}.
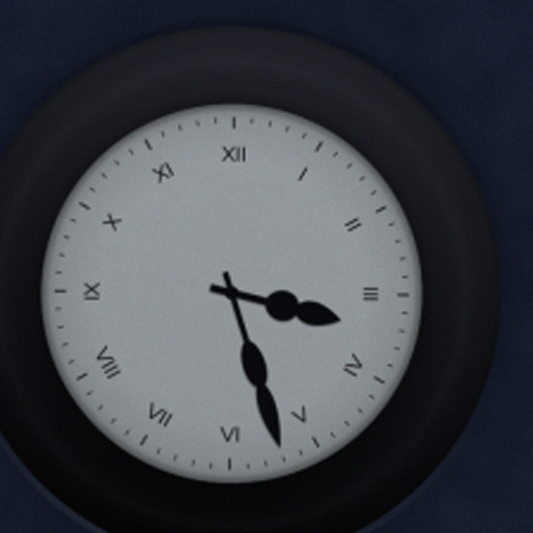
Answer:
{"hour": 3, "minute": 27}
